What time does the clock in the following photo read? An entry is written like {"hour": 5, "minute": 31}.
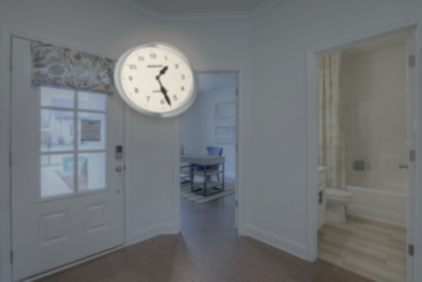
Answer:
{"hour": 1, "minute": 28}
